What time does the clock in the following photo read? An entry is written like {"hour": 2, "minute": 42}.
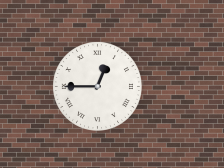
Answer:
{"hour": 12, "minute": 45}
